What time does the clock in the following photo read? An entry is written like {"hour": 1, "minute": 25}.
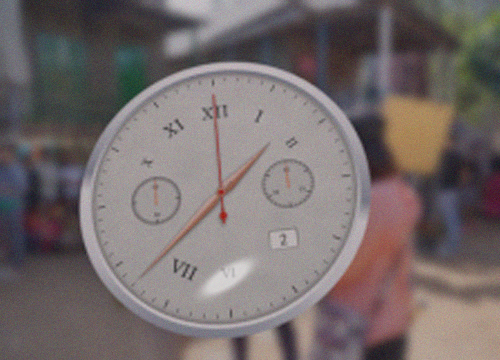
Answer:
{"hour": 1, "minute": 38}
